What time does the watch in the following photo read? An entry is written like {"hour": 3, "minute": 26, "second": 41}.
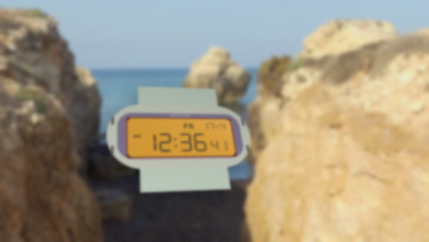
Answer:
{"hour": 12, "minute": 36, "second": 41}
